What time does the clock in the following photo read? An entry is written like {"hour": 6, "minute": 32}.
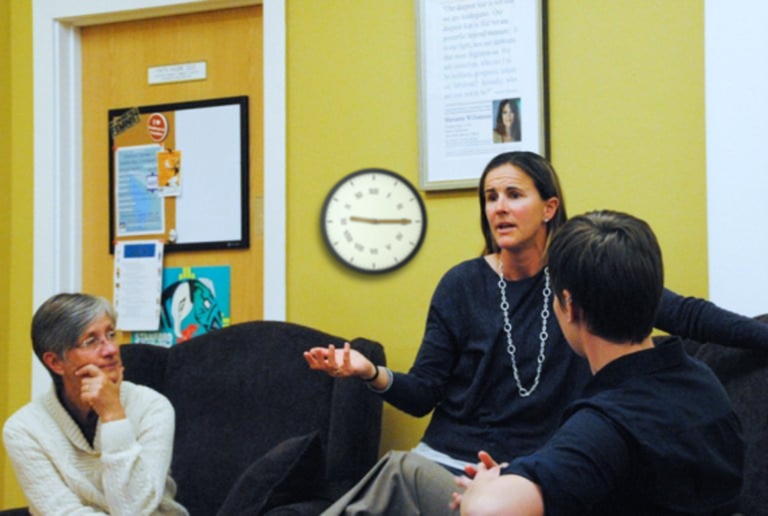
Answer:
{"hour": 9, "minute": 15}
